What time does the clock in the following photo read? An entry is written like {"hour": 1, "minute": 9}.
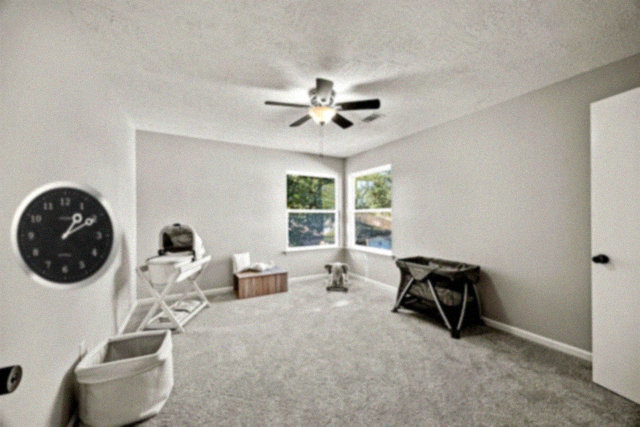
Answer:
{"hour": 1, "minute": 10}
